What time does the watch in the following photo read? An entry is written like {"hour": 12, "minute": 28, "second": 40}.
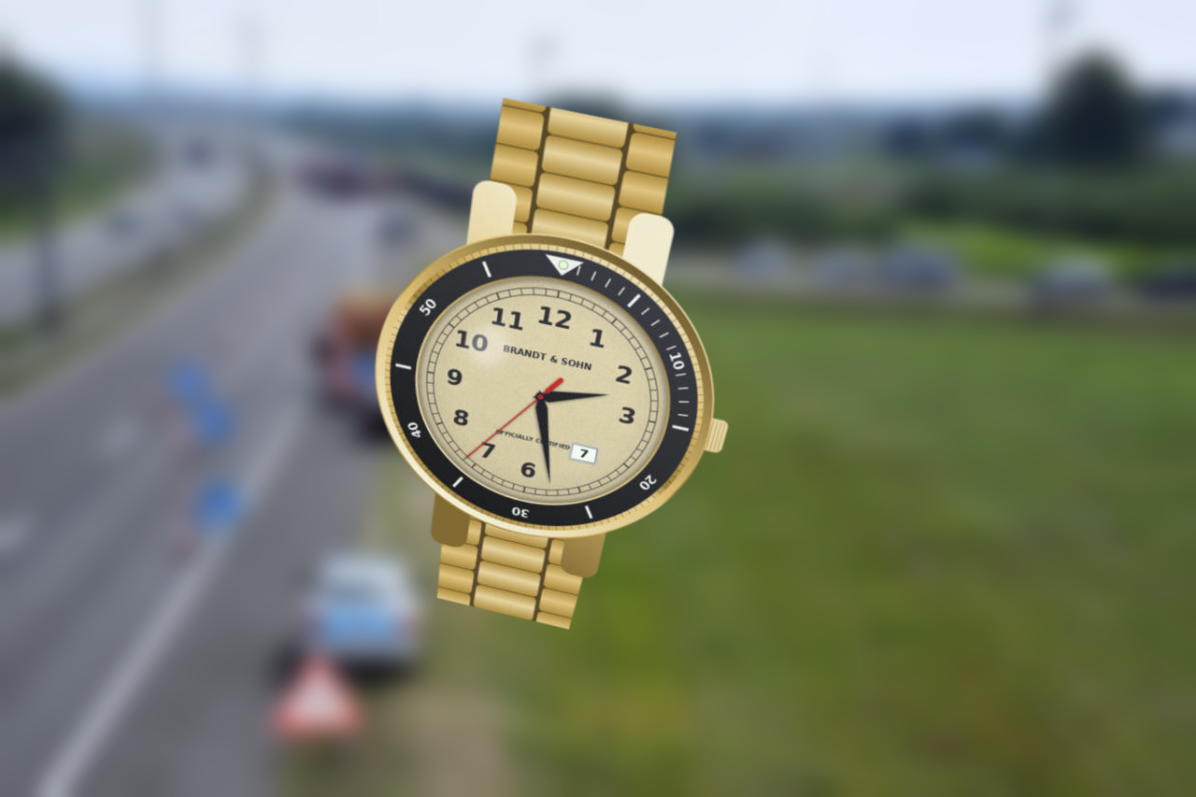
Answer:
{"hour": 2, "minute": 27, "second": 36}
